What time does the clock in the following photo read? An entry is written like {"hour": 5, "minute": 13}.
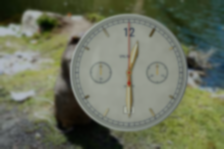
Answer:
{"hour": 12, "minute": 30}
